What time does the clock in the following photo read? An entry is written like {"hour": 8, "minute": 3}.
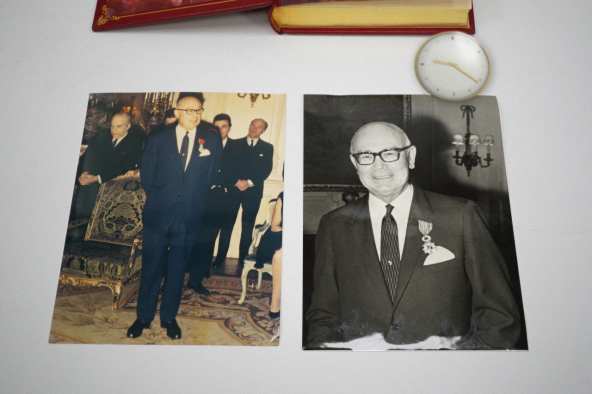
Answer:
{"hour": 9, "minute": 21}
